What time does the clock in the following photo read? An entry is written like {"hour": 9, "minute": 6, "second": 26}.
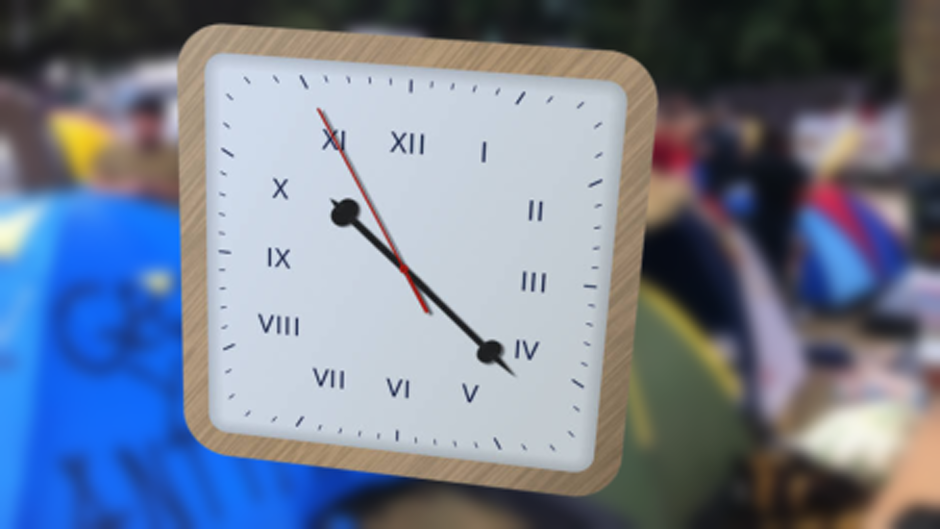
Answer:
{"hour": 10, "minute": 21, "second": 55}
